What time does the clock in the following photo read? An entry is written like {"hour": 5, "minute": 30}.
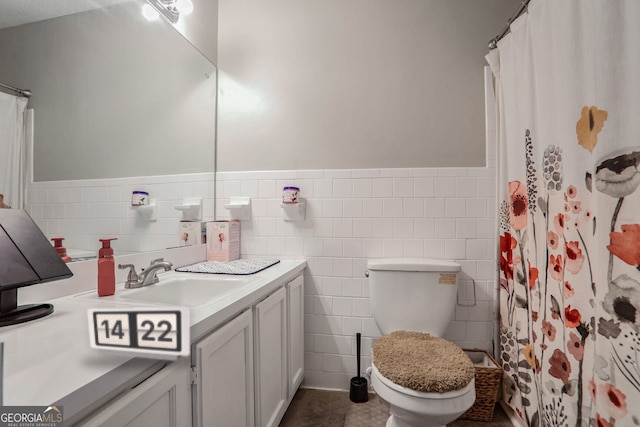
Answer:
{"hour": 14, "minute": 22}
